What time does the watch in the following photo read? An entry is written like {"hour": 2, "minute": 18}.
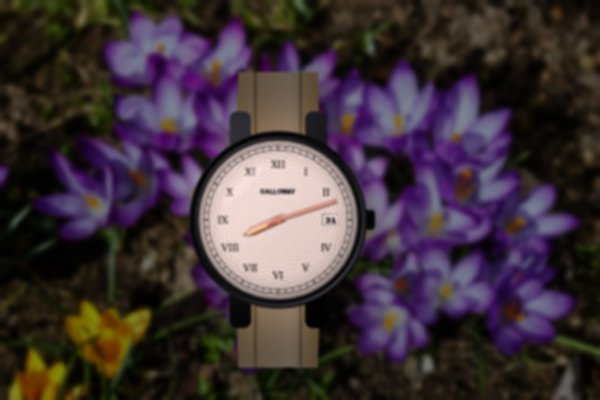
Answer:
{"hour": 8, "minute": 12}
